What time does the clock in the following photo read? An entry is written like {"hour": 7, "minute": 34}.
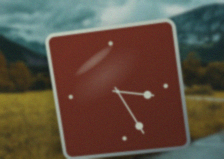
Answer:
{"hour": 3, "minute": 26}
